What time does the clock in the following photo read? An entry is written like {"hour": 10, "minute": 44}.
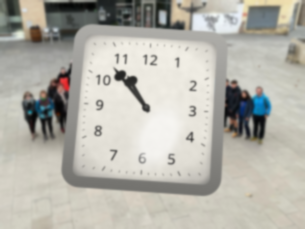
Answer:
{"hour": 10, "minute": 53}
